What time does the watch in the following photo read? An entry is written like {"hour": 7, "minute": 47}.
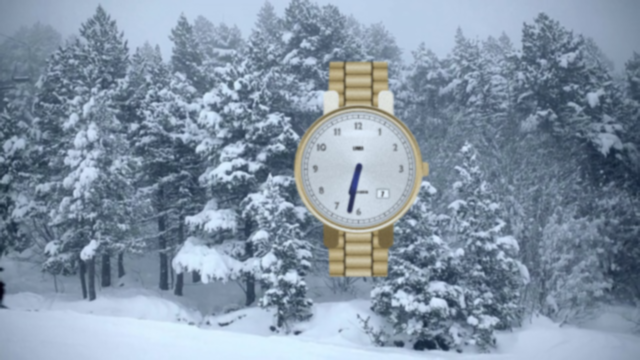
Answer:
{"hour": 6, "minute": 32}
